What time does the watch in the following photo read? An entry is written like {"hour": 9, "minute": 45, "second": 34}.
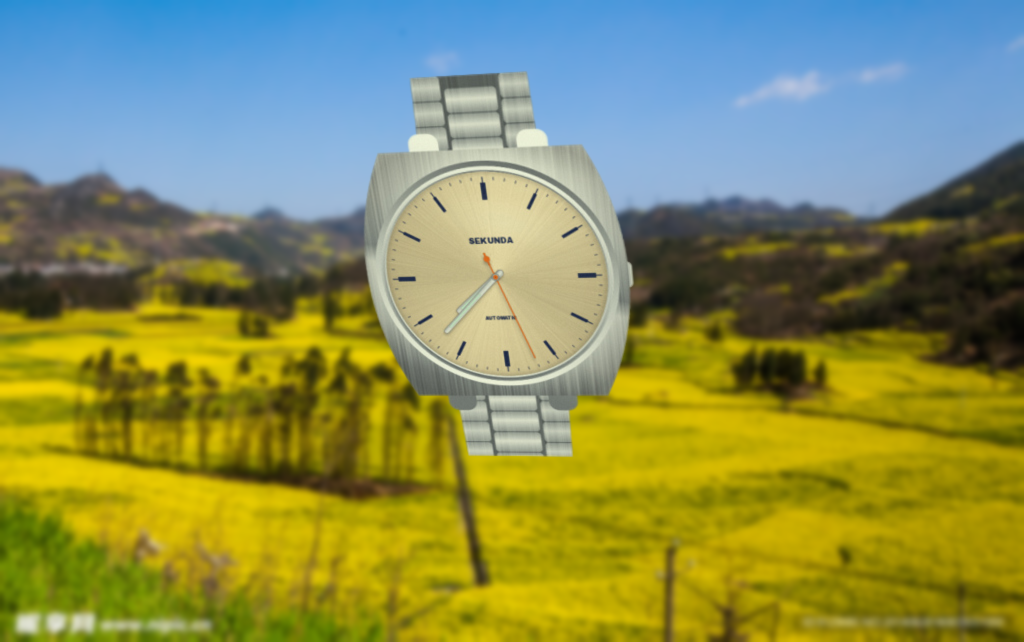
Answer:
{"hour": 7, "minute": 37, "second": 27}
